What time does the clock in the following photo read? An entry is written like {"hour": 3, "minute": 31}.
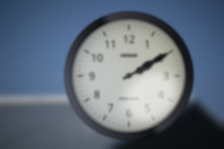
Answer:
{"hour": 2, "minute": 10}
